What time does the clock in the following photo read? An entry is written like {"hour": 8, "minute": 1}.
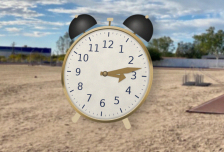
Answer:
{"hour": 3, "minute": 13}
